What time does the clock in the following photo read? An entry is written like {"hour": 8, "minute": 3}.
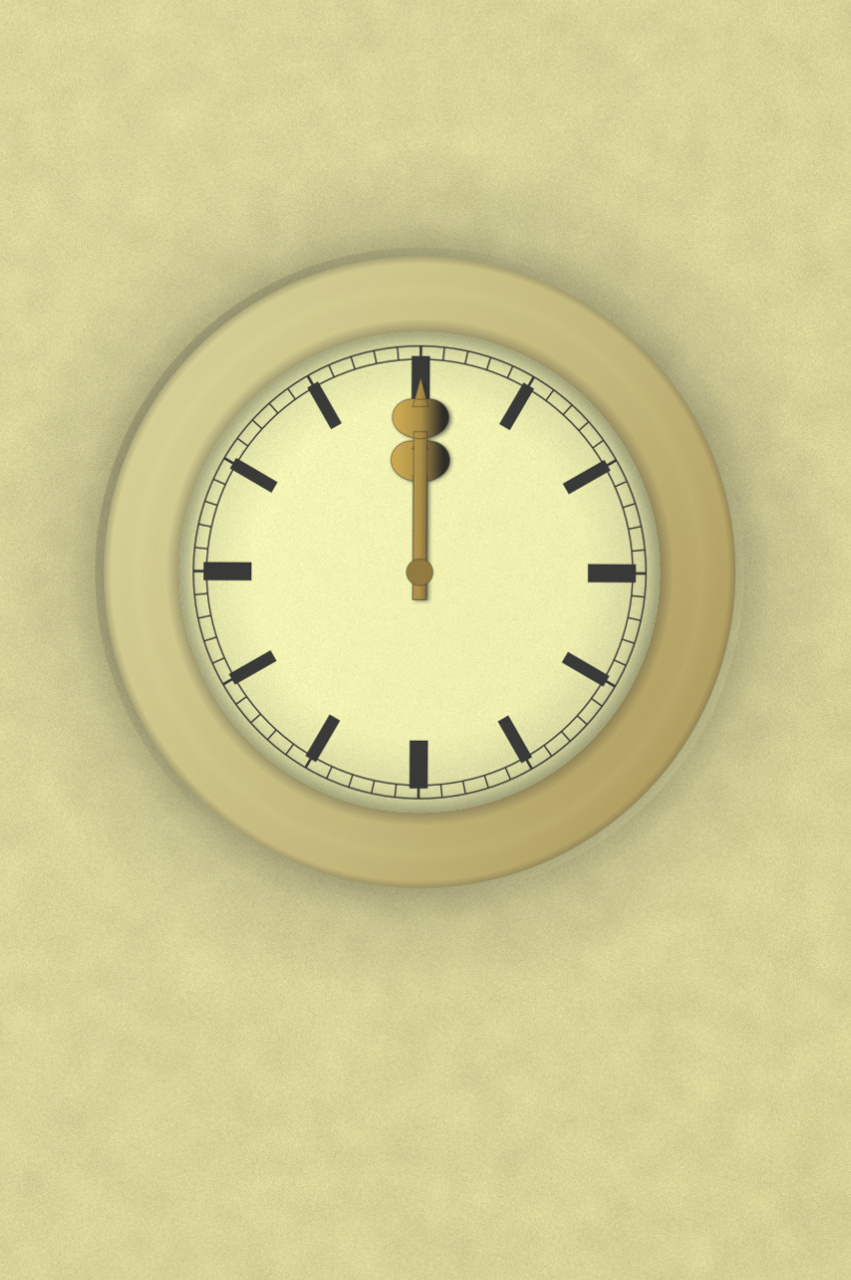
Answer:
{"hour": 12, "minute": 0}
